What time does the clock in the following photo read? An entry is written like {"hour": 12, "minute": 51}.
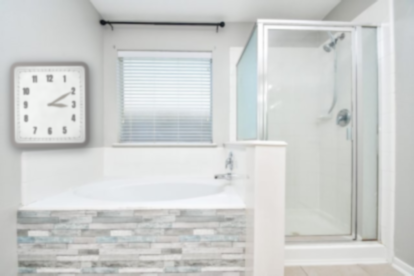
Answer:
{"hour": 3, "minute": 10}
